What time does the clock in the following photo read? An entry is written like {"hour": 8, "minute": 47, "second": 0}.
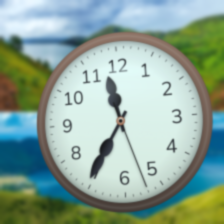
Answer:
{"hour": 11, "minute": 35, "second": 27}
